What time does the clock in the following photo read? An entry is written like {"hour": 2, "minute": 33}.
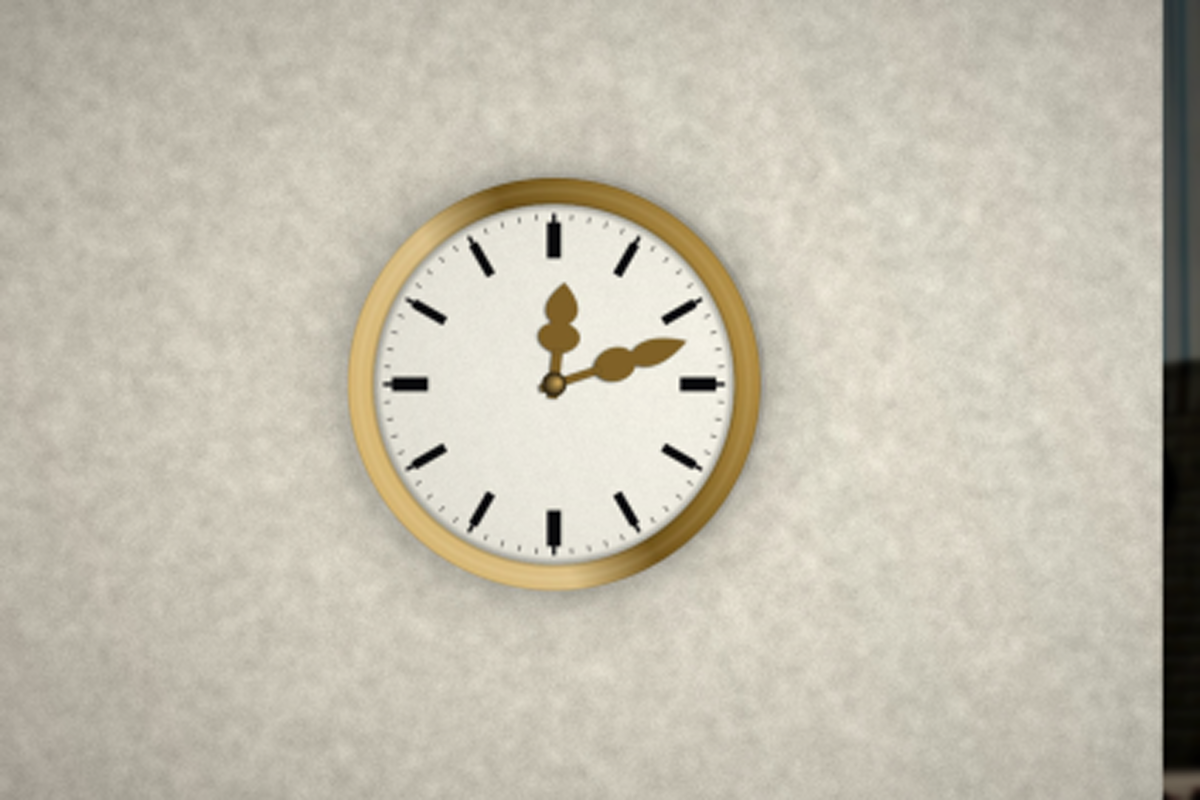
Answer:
{"hour": 12, "minute": 12}
